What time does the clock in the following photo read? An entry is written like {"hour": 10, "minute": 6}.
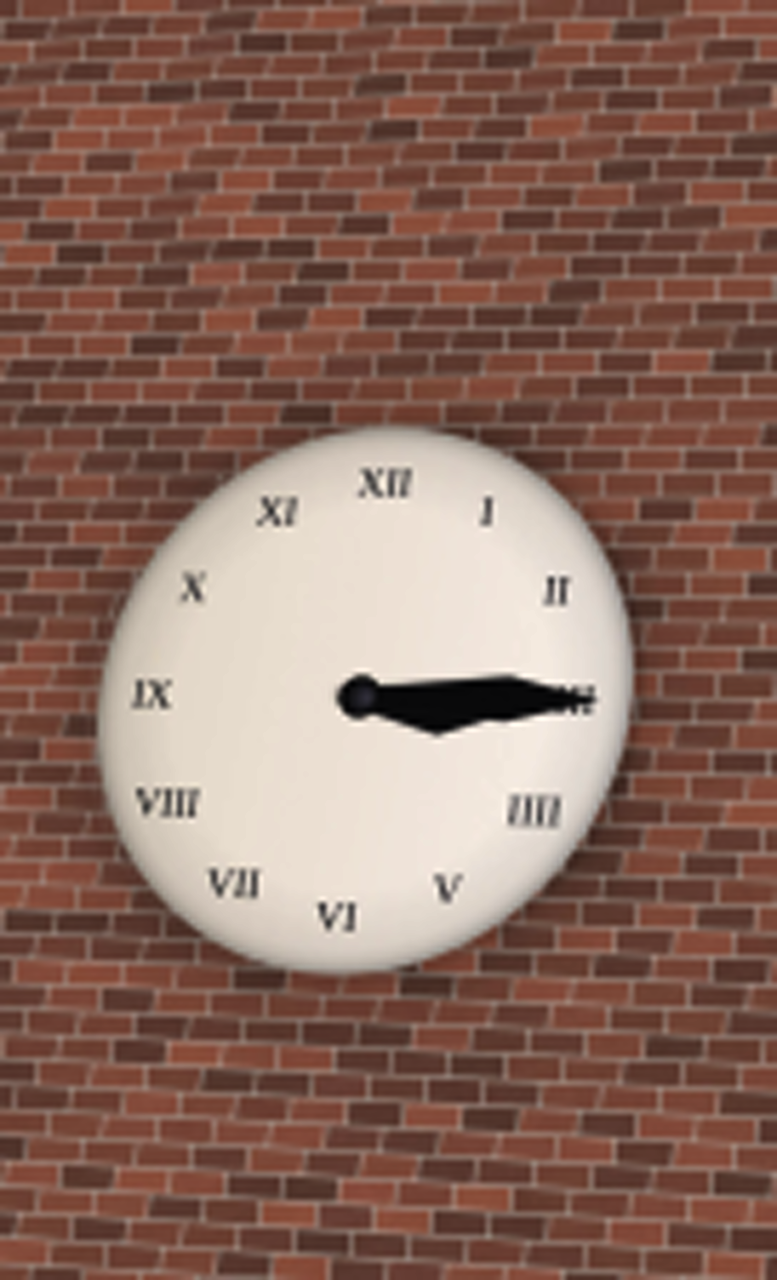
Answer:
{"hour": 3, "minute": 15}
